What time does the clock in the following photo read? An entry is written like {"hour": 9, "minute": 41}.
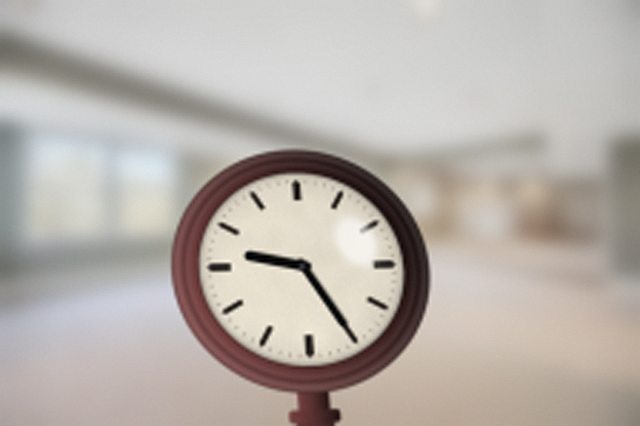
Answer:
{"hour": 9, "minute": 25}
